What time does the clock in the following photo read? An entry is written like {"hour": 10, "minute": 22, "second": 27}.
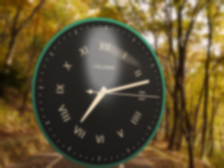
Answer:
{"hour": 7, "minute": 12, "second": 15}
